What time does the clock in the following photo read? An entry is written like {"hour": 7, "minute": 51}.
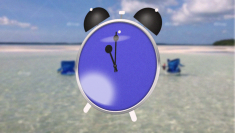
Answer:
{"hour": 10, "minute": 59}
